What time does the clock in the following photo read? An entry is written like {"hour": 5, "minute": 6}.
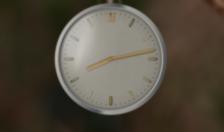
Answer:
{"hour": 8, "minute": 13}
